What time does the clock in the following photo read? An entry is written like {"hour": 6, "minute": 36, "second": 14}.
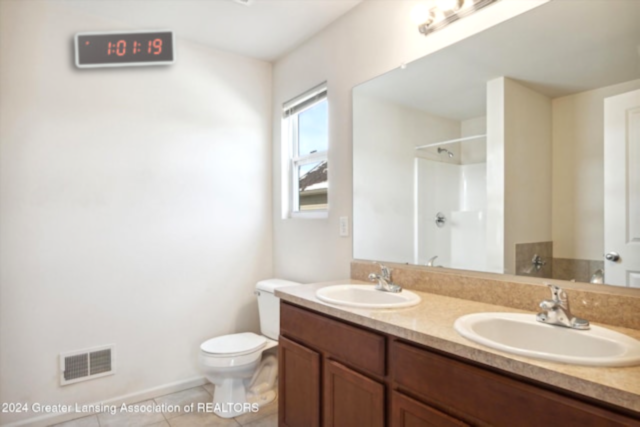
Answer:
{"hour": 1, "minute": 1, "second": 19}
